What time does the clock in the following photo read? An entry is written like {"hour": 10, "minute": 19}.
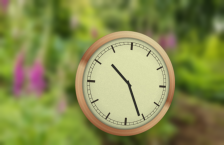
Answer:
{"hour": 10, "minute": 26}
